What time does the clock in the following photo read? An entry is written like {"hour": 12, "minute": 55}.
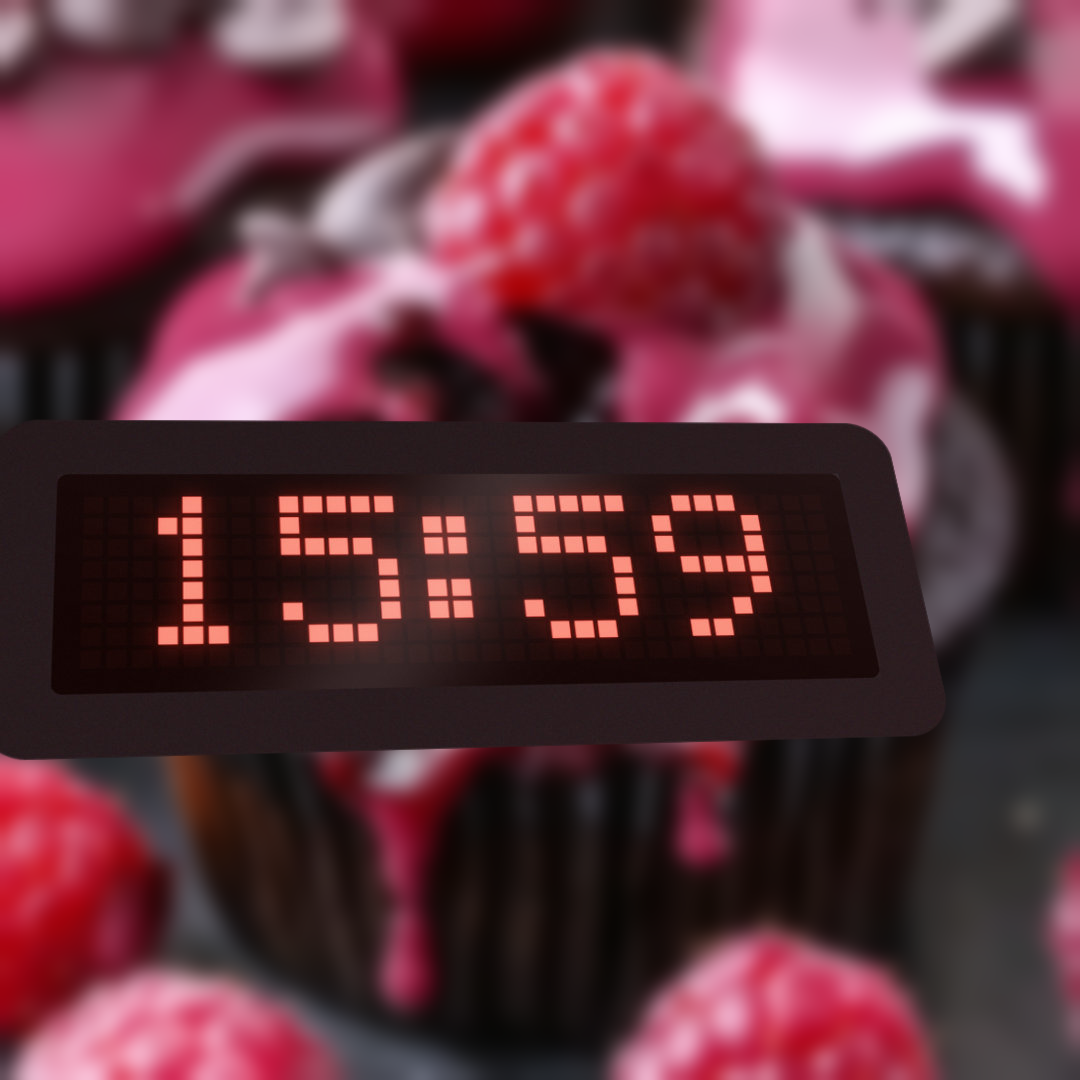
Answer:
{"hour": 15, "minute": 59}
